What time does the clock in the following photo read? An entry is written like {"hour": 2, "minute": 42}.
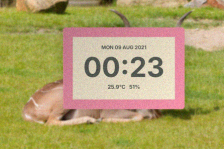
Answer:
{"hour": 0, "minute": 23}
